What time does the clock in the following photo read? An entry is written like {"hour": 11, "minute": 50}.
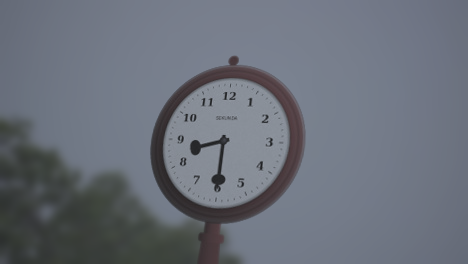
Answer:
{"hour": 8, "minute": 30}
